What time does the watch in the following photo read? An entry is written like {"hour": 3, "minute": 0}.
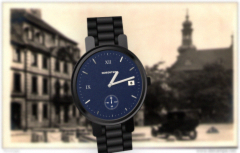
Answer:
{"hour": 1, "minute": 13}
